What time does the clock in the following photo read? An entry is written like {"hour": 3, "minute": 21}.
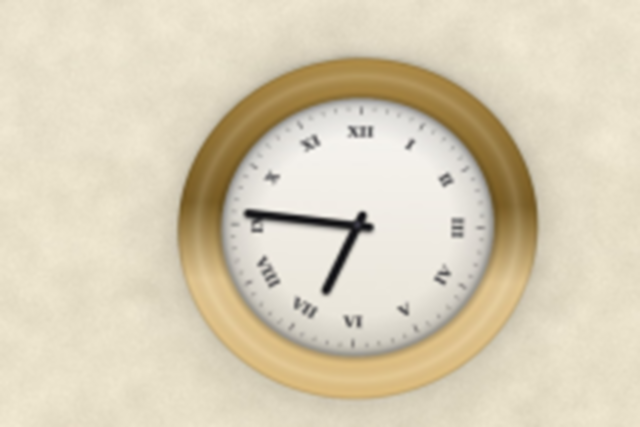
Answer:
{"hour": 6, "minute": 46}
